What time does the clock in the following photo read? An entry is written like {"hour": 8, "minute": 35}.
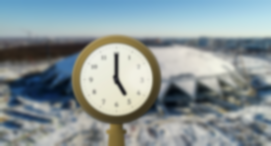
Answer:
{"hour": 5, "minute": 0}
